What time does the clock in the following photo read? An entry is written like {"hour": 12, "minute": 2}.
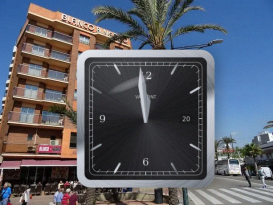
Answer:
{"hour": 11, "minute": 59}
